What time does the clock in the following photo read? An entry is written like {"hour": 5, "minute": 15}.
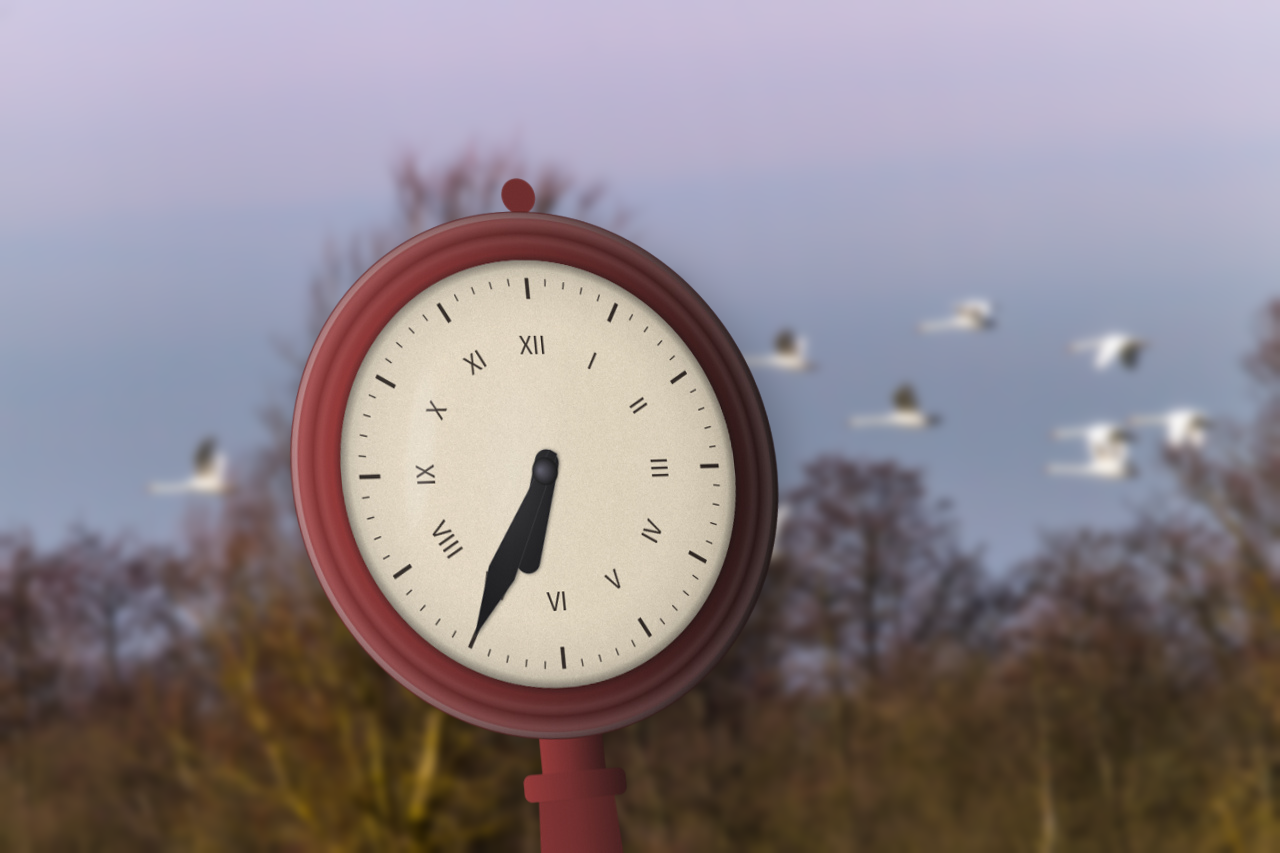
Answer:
{"hour": 6, "minute": 35}
